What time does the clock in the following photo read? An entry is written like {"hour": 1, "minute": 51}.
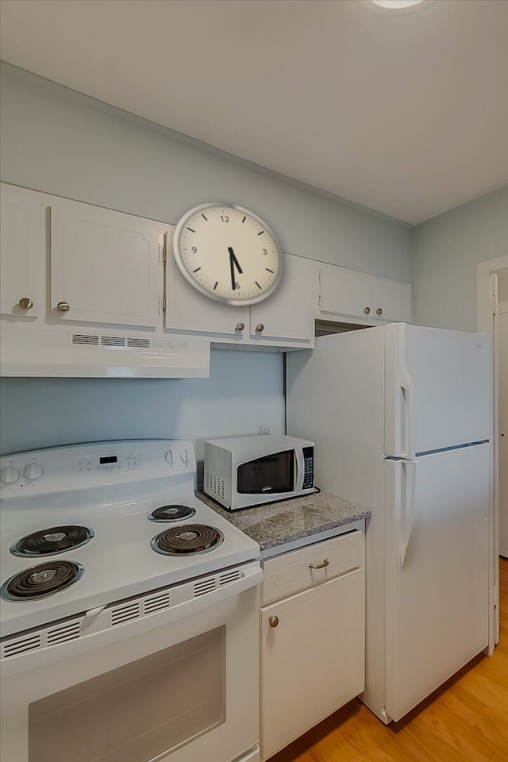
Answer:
{"hour": 5, "minute": 31}
